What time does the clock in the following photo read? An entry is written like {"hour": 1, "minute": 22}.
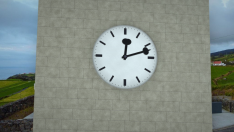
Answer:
{"hour": 12, "minute": 12}
